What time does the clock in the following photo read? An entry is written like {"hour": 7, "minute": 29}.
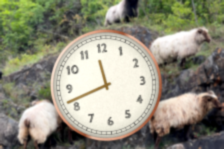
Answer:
{"hour": 11, "minute": 42}
